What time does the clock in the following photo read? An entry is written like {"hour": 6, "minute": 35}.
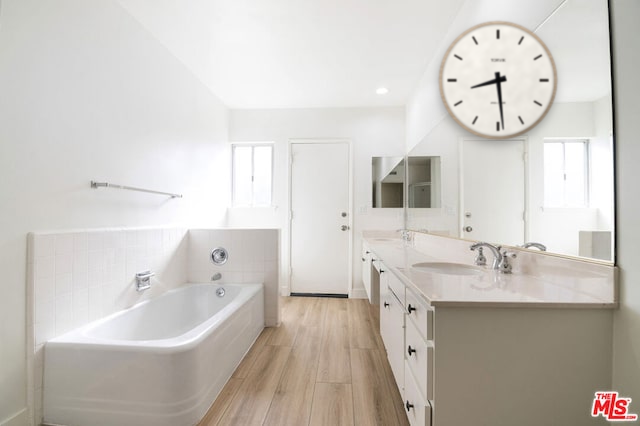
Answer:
{"hour": 8, "minute": 29}
